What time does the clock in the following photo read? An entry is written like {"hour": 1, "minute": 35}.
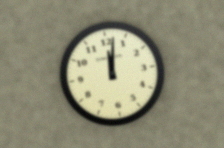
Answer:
{"hour": 12, "minute": 2}
